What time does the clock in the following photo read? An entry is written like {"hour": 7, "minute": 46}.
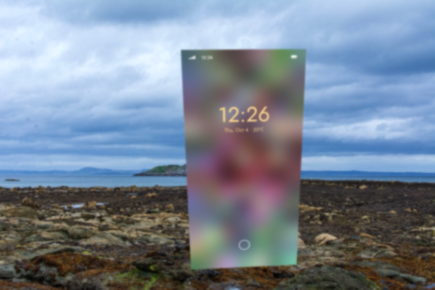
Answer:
{"hour": 12, "minute": 26}
